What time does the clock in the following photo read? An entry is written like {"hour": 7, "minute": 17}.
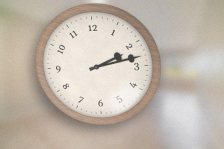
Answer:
{"hour": 2, "minute": 13}
